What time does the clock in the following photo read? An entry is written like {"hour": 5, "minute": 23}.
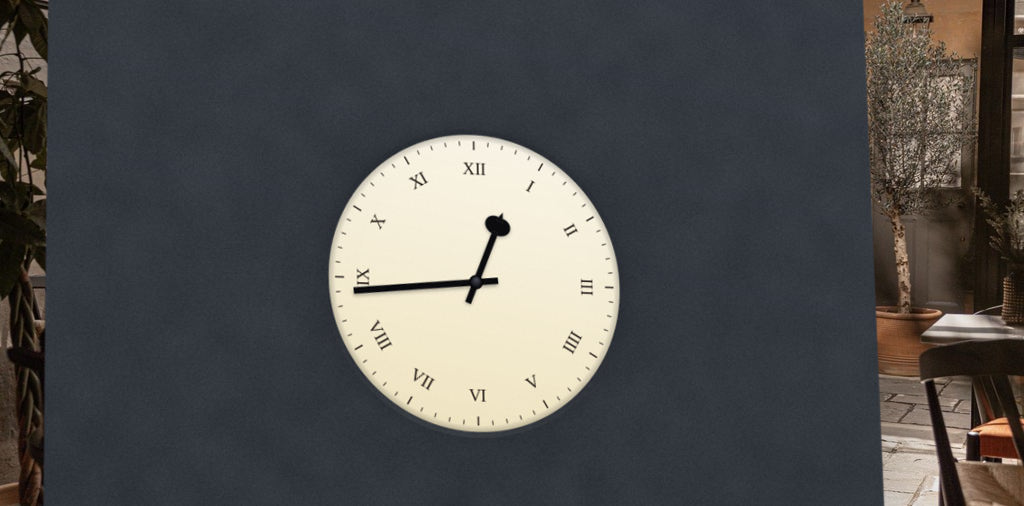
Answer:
{"hour": 12, "minute": 44}
